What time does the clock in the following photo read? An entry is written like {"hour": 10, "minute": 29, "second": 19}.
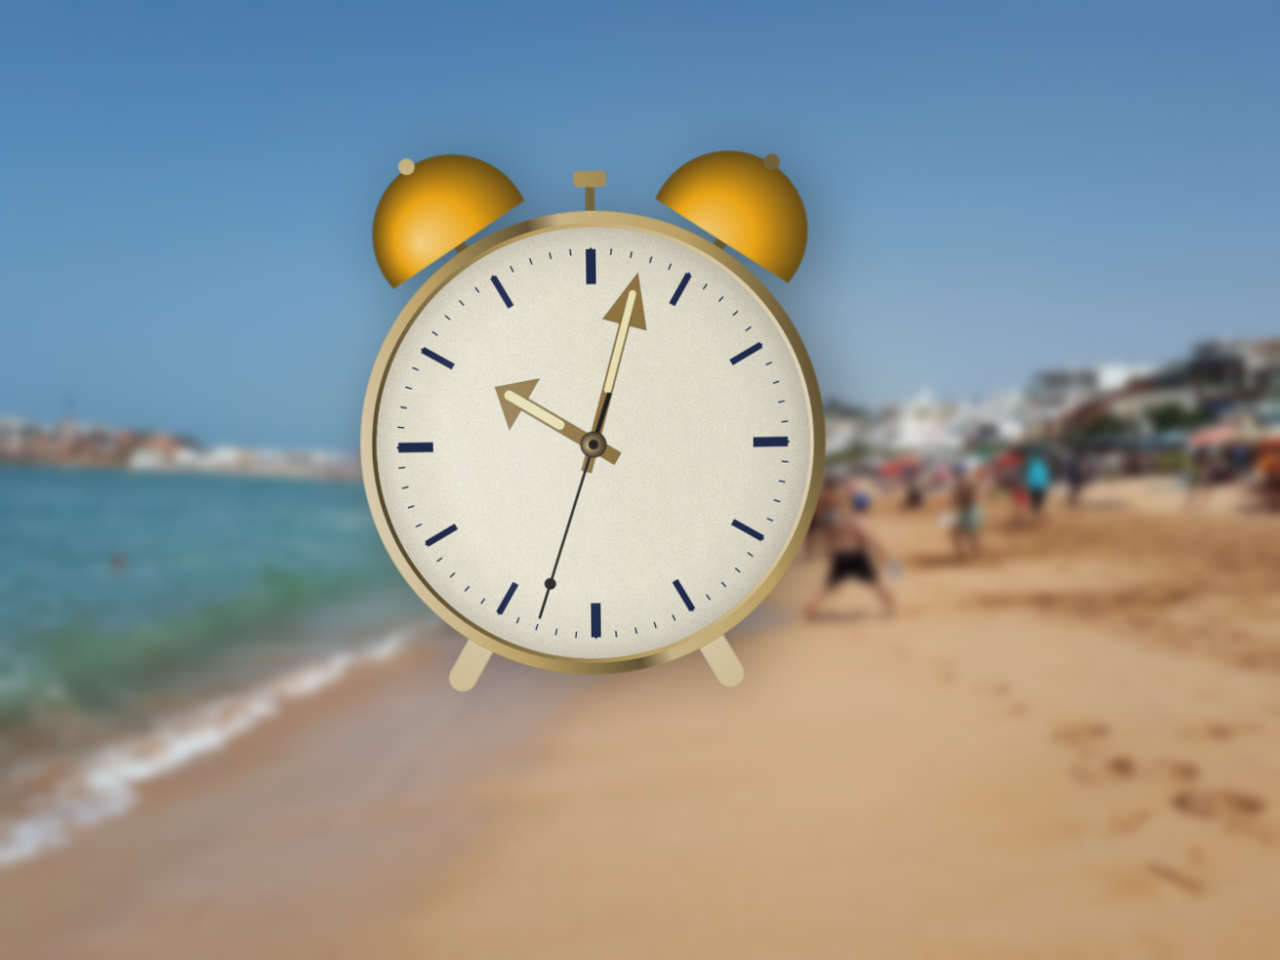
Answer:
{"hour": 10, "minute": 2, "second": 33}
